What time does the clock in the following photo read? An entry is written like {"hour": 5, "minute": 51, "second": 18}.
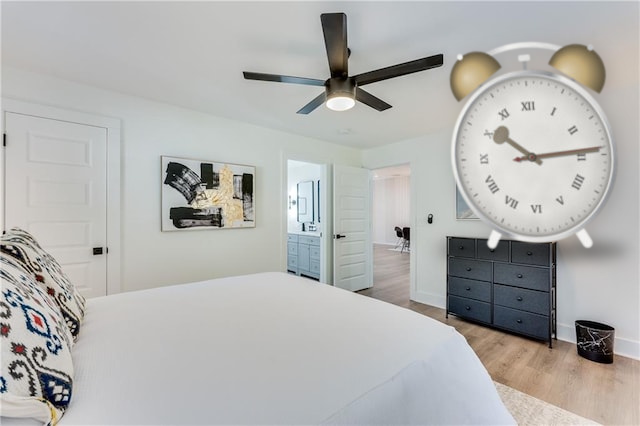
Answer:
{"hour": 10, "minute": 14, "second": 14}
